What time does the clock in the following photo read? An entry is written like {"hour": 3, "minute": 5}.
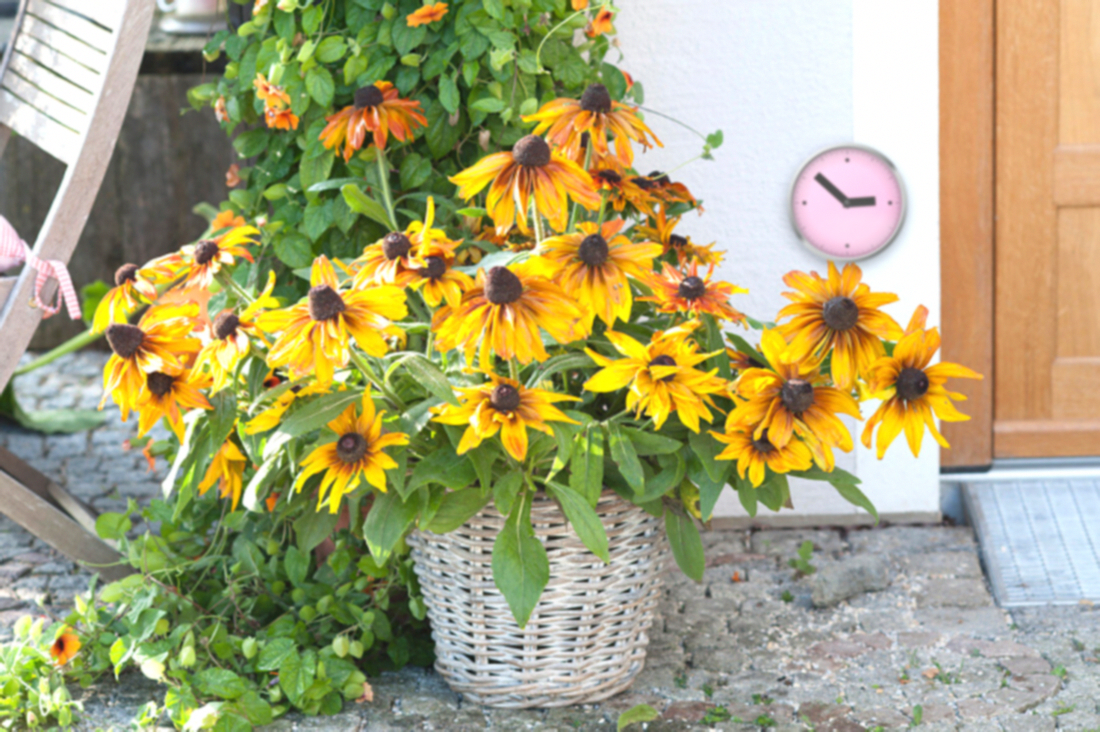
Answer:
{"hour": 2, "minute": 52}
